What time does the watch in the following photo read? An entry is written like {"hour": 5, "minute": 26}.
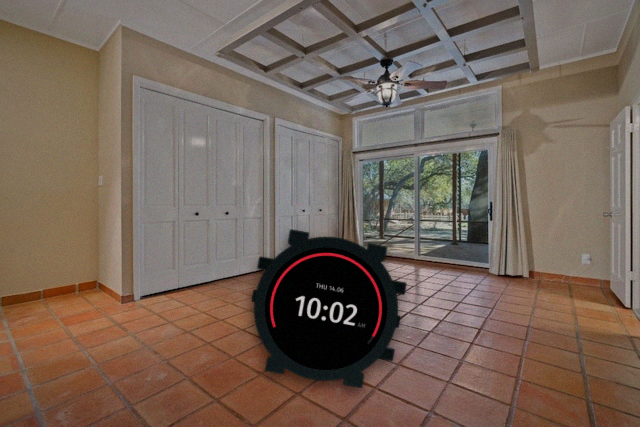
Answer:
{"hour": 10, "minute": 2}
